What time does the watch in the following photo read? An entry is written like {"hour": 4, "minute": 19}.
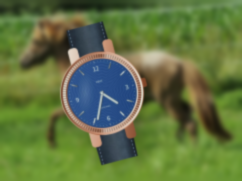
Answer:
{"hour": 4, "minute": 34}
